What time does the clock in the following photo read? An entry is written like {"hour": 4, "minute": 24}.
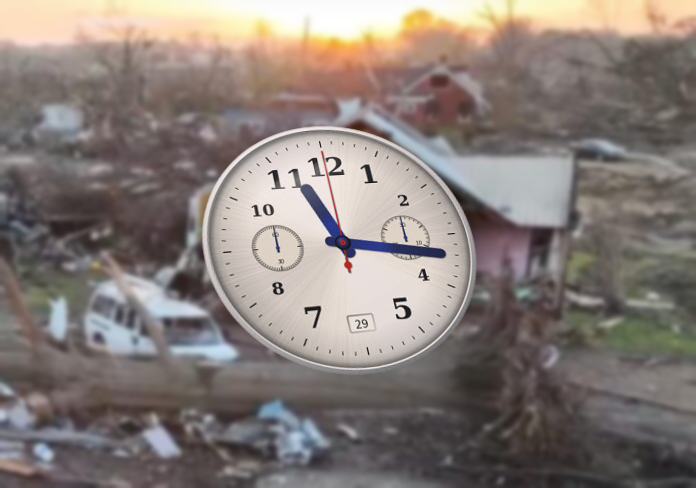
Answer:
{"hour": 11, "minute": 17}
